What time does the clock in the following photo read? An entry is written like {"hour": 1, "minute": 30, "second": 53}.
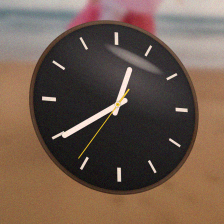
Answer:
{"hour": 12, "minute": 39, "second": 36}
